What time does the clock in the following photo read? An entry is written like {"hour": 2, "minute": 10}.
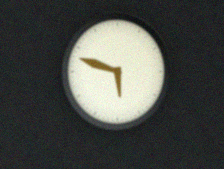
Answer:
{"hour": 5, "minute": 48}
